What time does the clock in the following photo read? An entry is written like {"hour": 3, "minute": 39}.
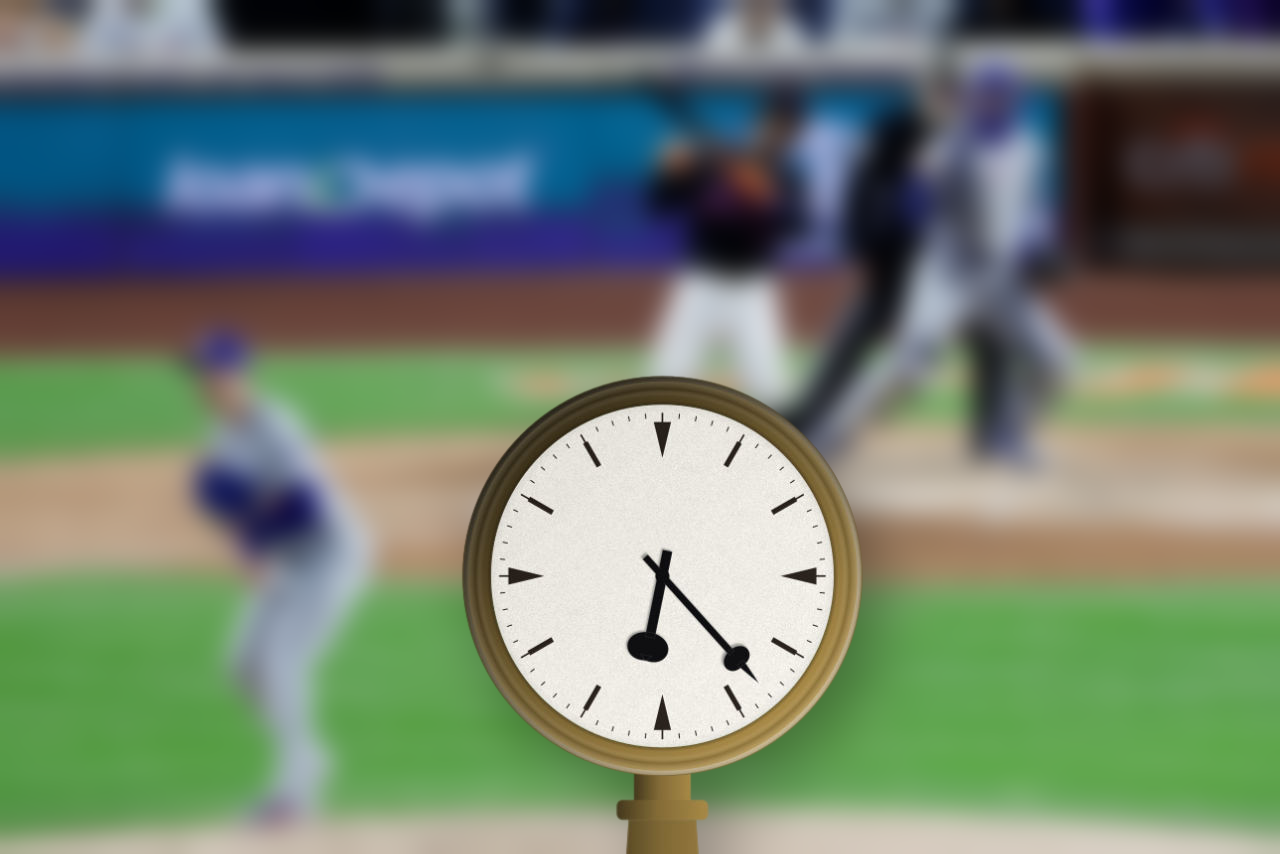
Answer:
{"hour": 6, "minute": 23}
